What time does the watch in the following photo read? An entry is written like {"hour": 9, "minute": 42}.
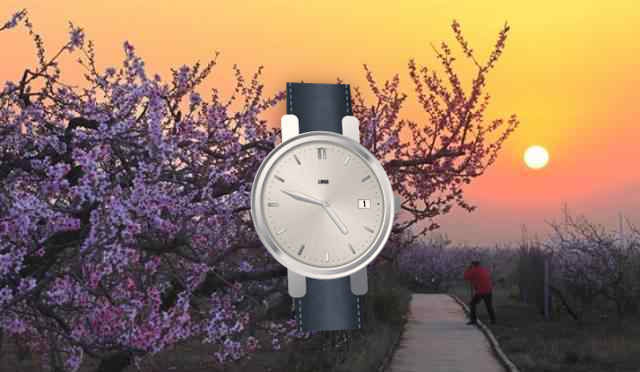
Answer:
{"hour": 4, "minute": 48}
